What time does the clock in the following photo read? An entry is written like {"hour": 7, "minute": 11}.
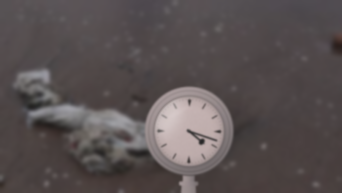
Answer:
{"hour": 4, "minute": 18}
